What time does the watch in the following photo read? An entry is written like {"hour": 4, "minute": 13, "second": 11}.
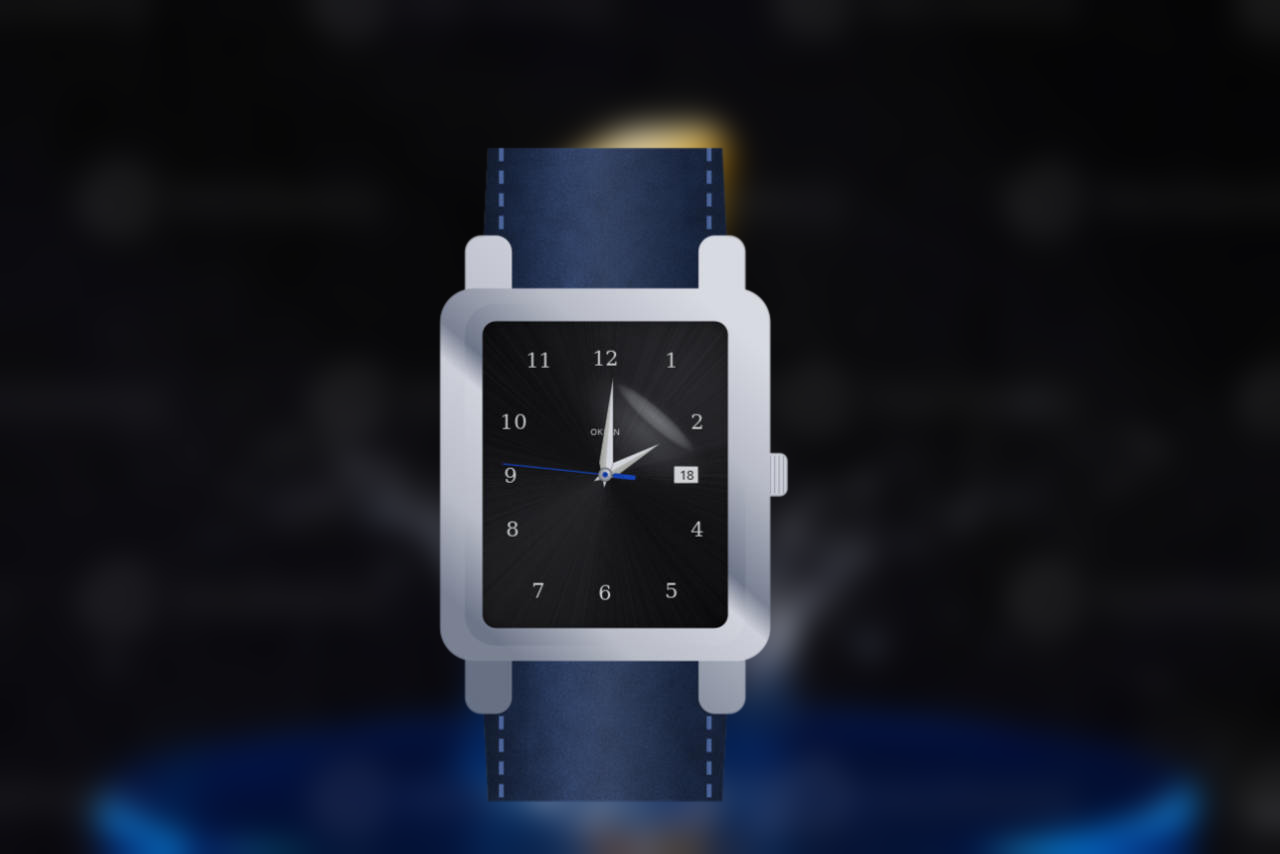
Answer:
{"hour": 2, "minute": 0, "second": 46}
